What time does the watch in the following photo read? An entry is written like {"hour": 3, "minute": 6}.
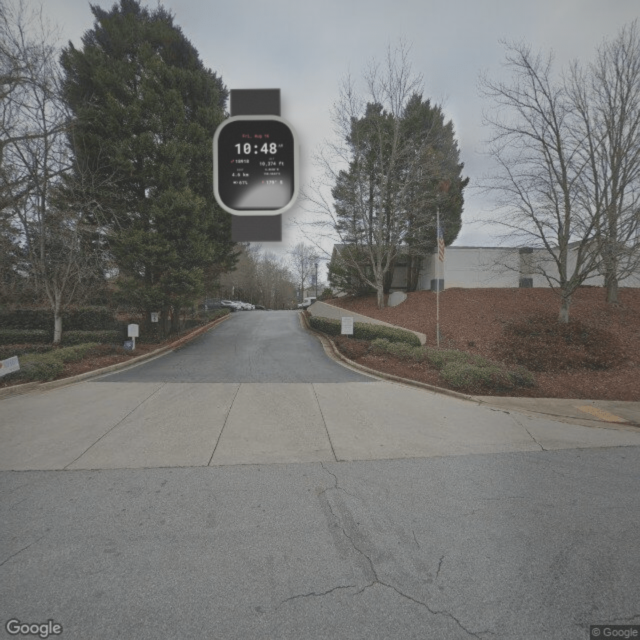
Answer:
{"hour": 10, "minute": 48}
